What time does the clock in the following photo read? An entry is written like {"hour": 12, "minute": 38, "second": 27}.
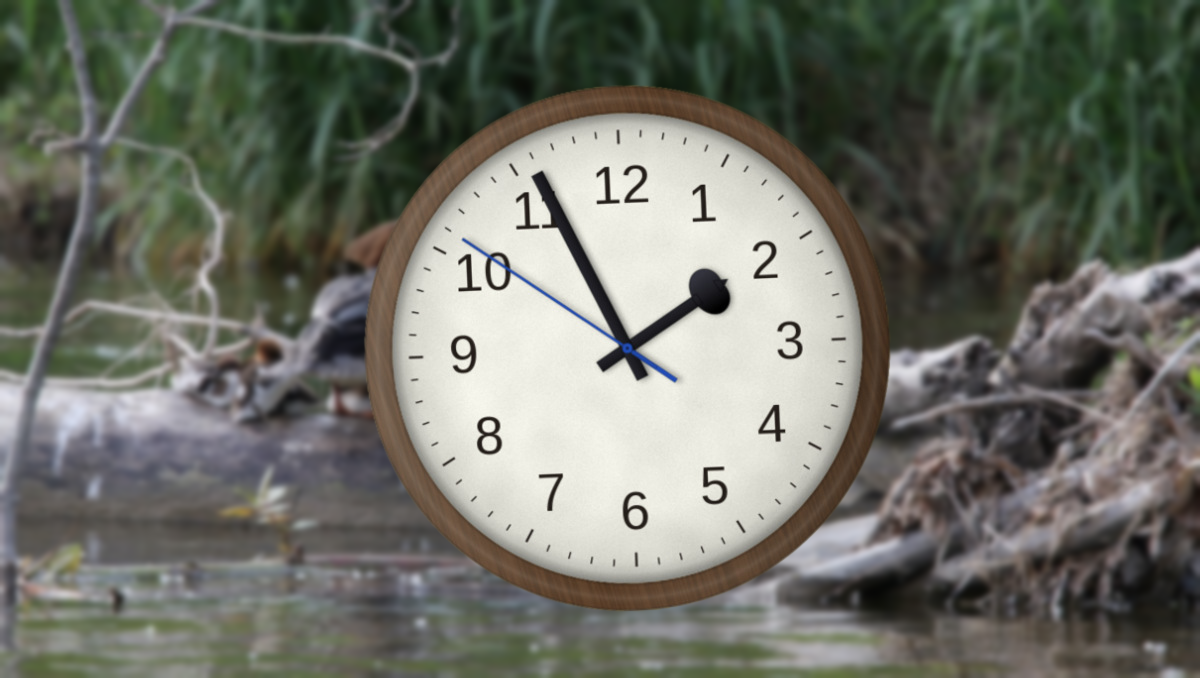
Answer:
{"hour": 1, "minute": 55, "second": 51}
